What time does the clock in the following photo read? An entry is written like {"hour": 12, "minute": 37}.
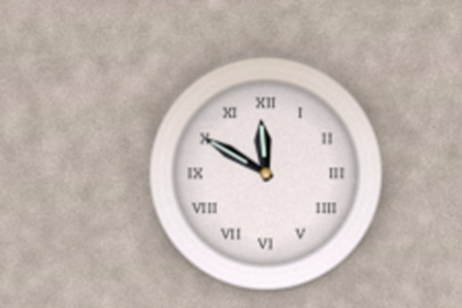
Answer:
{"hour": 11, "minute": 50}
